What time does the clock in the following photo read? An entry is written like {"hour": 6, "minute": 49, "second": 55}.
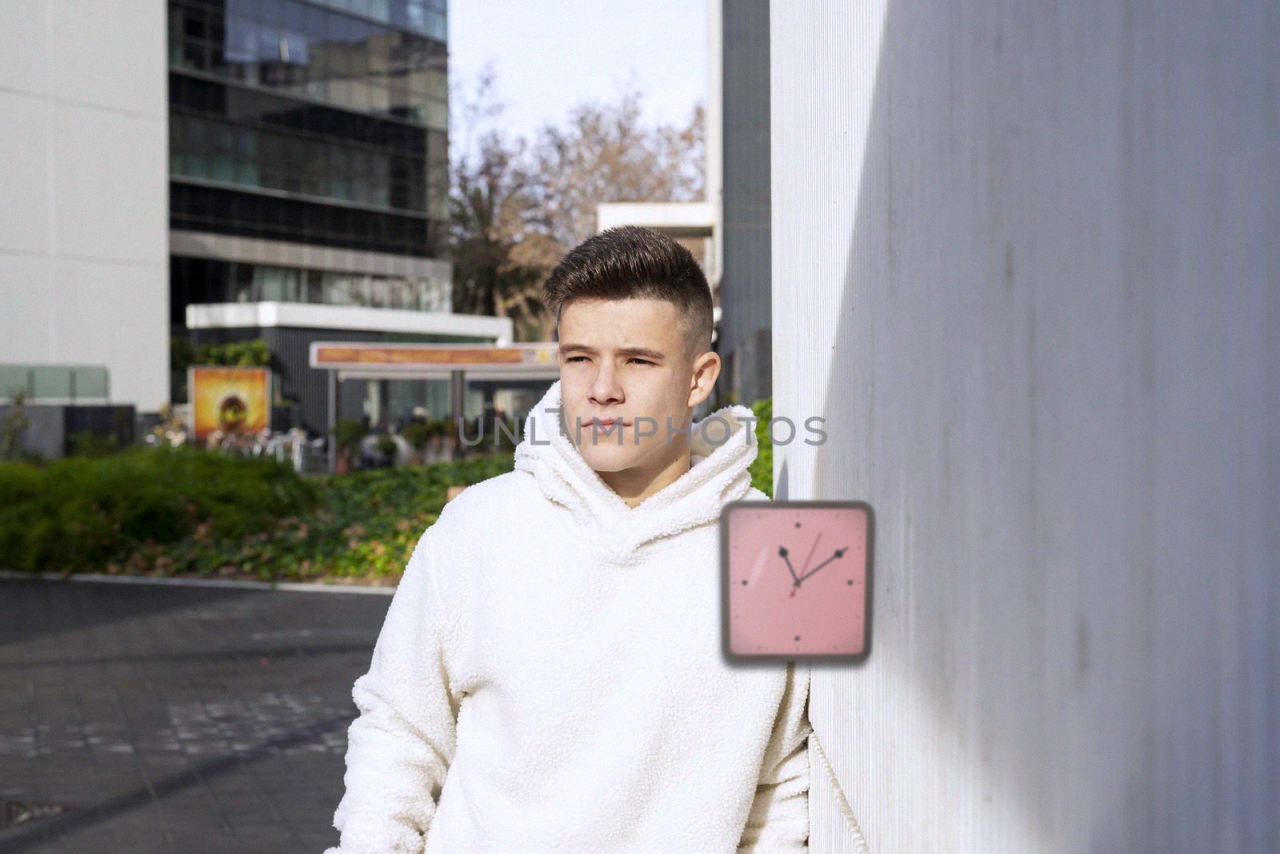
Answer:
{"hour": 11, "minute": 9, "second": 4}
